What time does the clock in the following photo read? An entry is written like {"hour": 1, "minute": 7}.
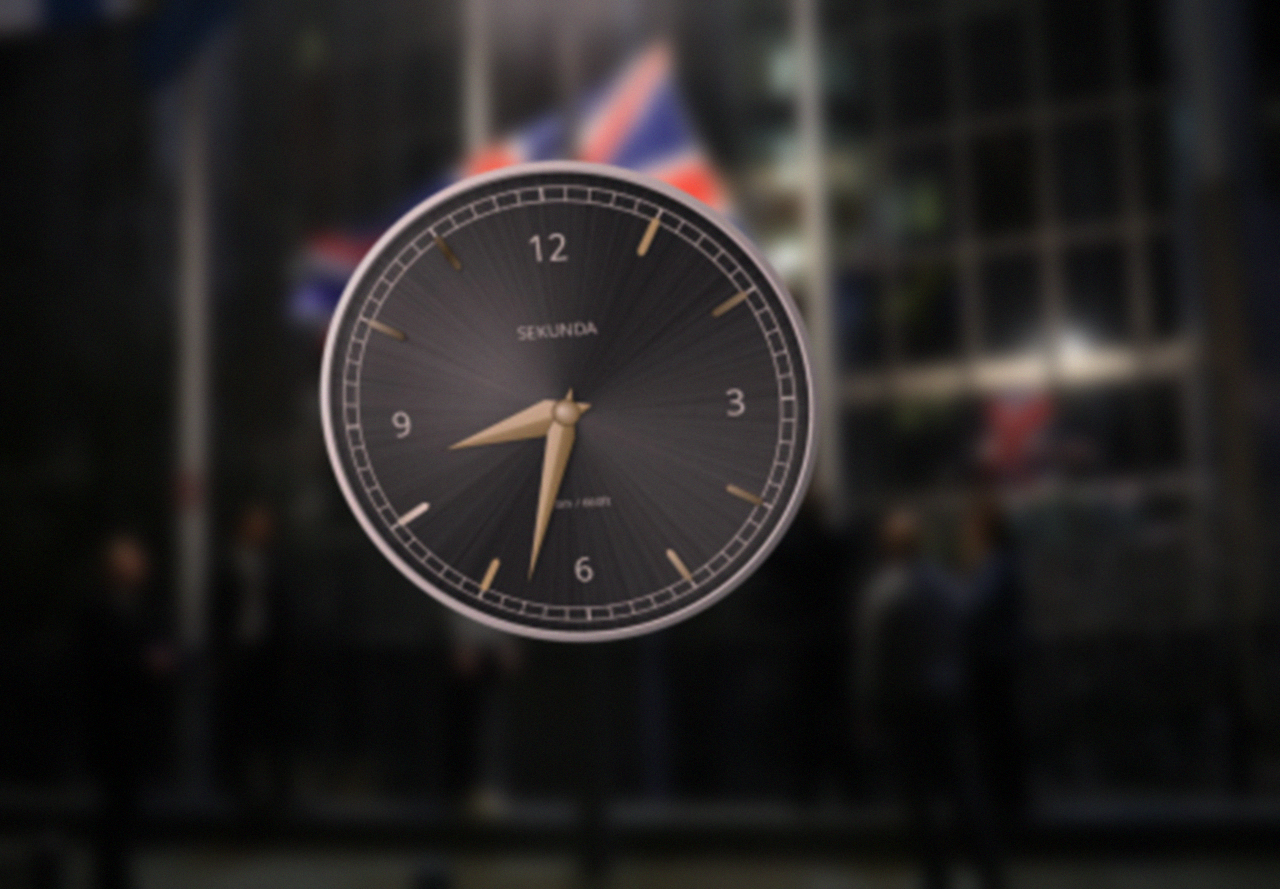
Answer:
{"hour": 8, "minute": 33}
